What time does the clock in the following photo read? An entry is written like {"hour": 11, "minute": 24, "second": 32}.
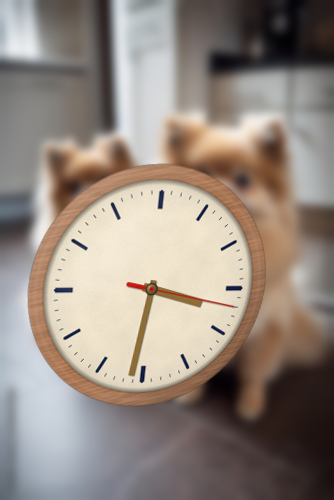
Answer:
{"hour": 3, "minute": 31, "second": 17}
